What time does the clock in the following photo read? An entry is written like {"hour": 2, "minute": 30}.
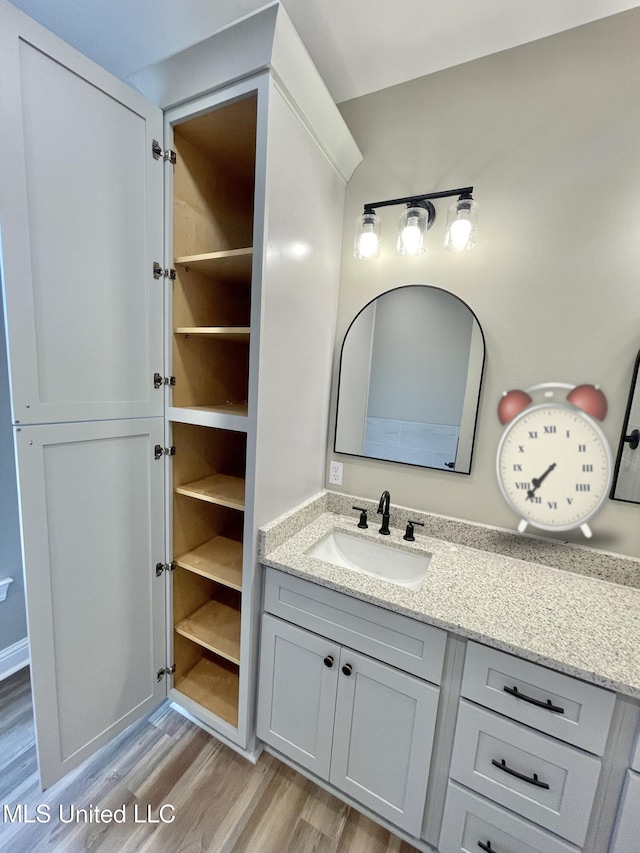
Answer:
{"hour": 7, "minute": 37}
